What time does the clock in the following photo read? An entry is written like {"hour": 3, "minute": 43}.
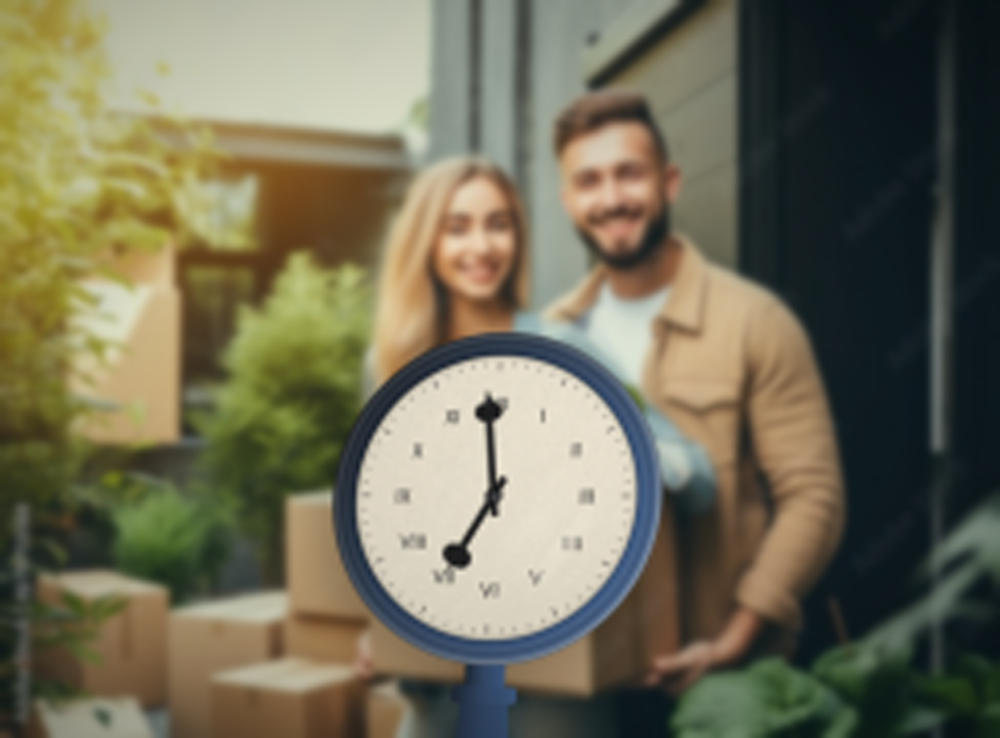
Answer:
{"hour": 6, "minute": 59}
